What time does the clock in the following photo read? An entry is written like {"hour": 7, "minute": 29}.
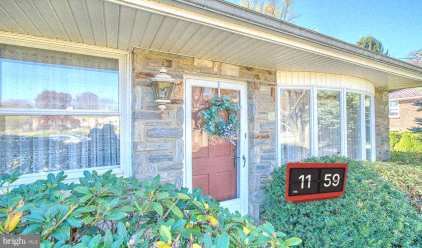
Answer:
{"hour": 11, "minute": 59}
